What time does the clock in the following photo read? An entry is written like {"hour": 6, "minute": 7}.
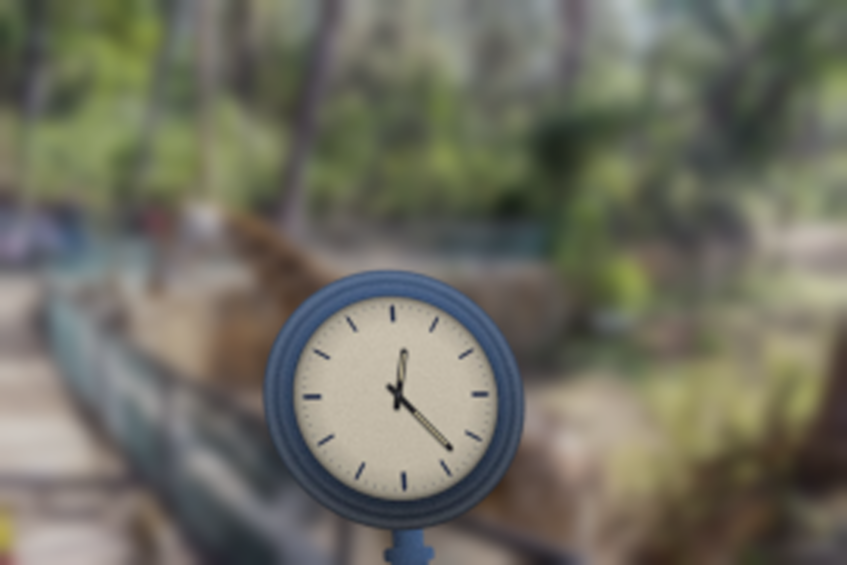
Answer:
{"hour": 12, "minute": 23}
